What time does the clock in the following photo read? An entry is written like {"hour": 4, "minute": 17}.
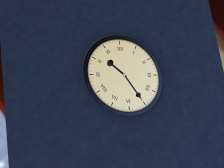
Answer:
{"hour": 10, "minute": 25}
